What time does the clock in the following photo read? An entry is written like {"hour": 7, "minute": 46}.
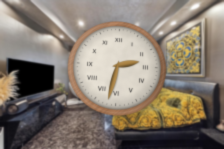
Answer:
{"hour": 2, "minute": 32}
